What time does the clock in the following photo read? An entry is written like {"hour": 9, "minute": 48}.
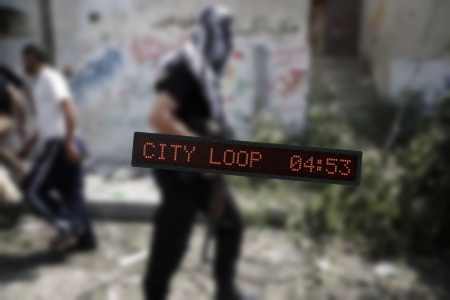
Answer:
{"hour": 4, "minute": 53}
